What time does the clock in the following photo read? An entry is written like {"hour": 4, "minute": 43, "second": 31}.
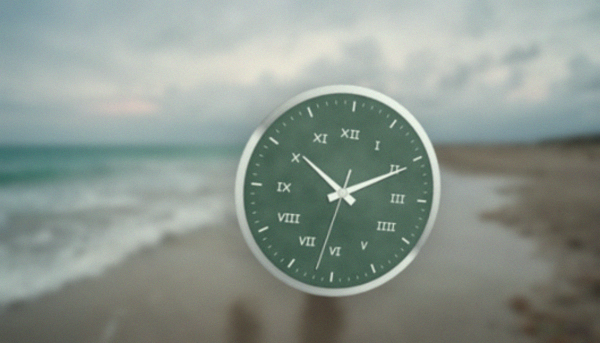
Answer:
{"hour": 10, "minute": 10, "second": 32}
